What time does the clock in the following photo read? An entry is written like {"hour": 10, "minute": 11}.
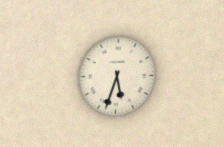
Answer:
{"hour": 5, "minute": 33}
